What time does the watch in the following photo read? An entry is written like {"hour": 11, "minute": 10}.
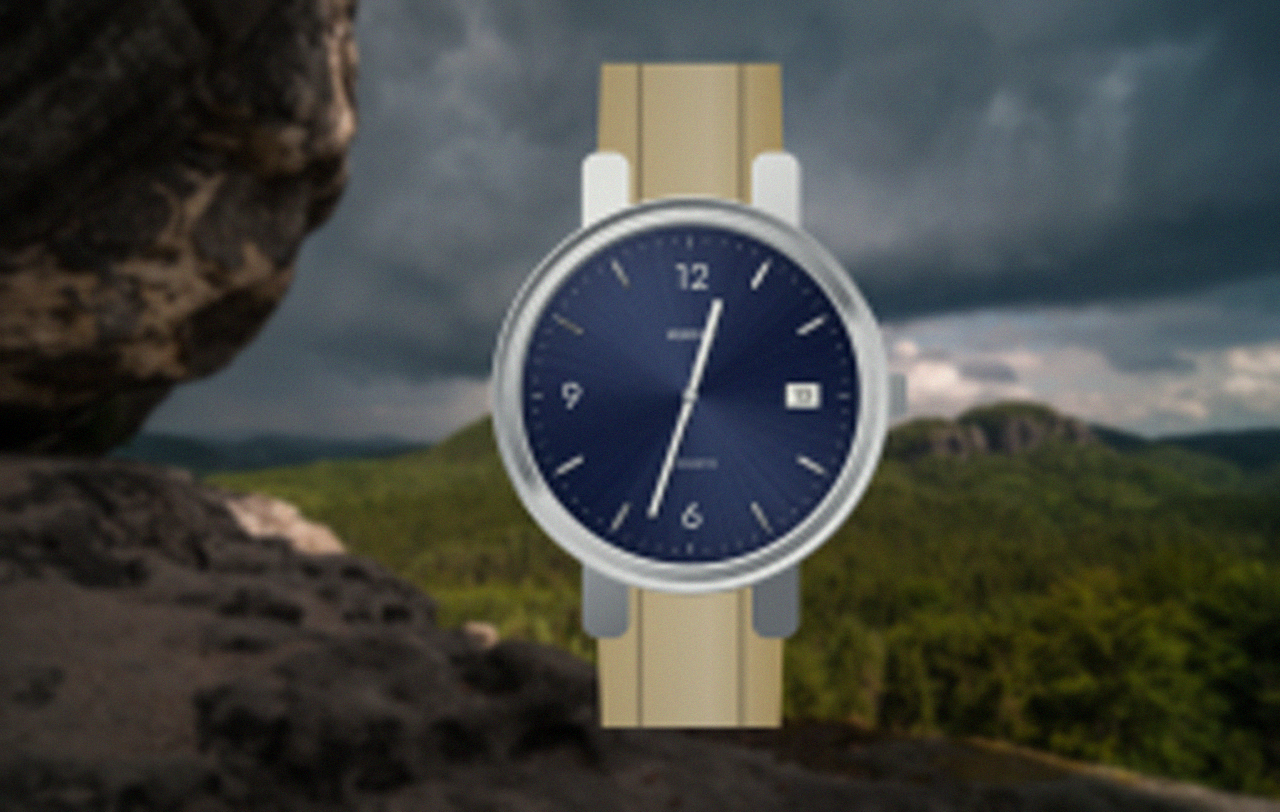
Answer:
{"hour": 12, "minute": 33}
